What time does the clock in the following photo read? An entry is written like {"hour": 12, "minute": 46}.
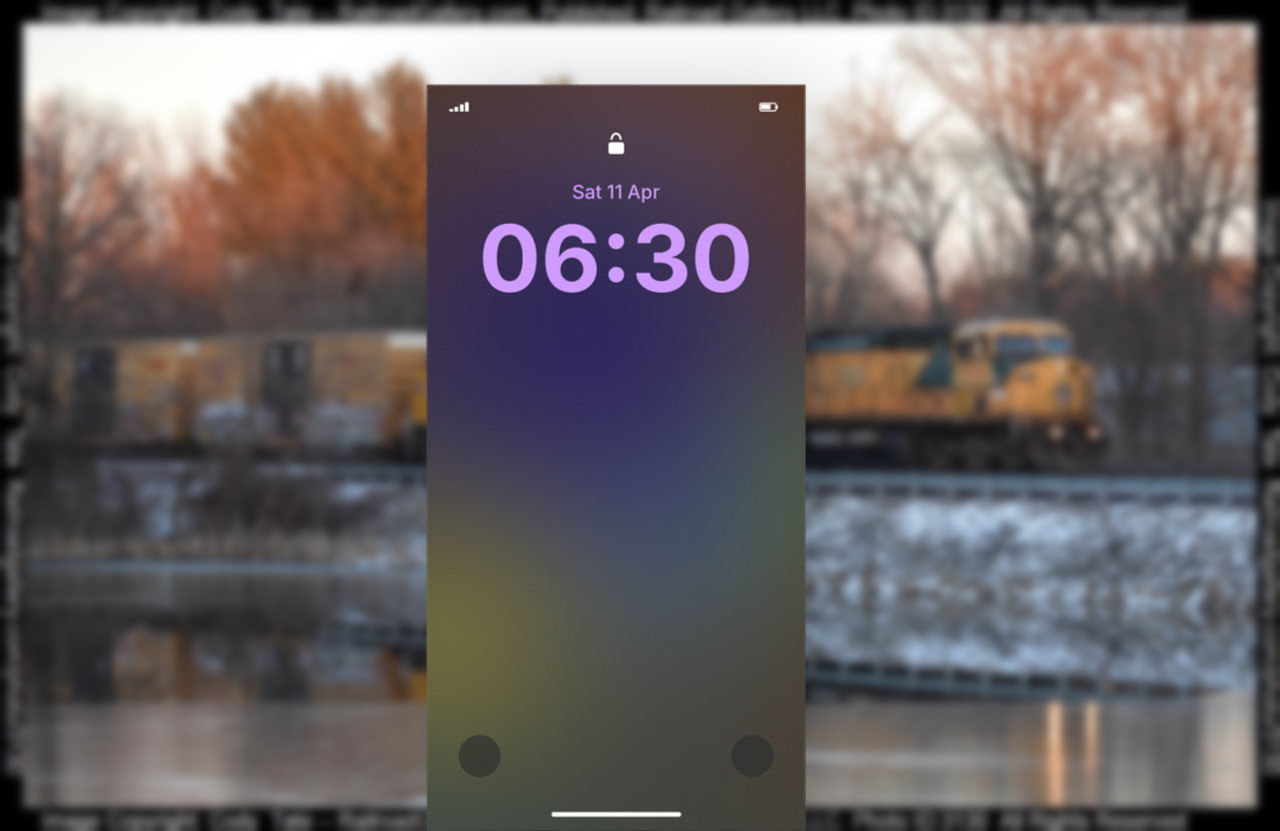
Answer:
{"hour": 6, "minute": 30}
